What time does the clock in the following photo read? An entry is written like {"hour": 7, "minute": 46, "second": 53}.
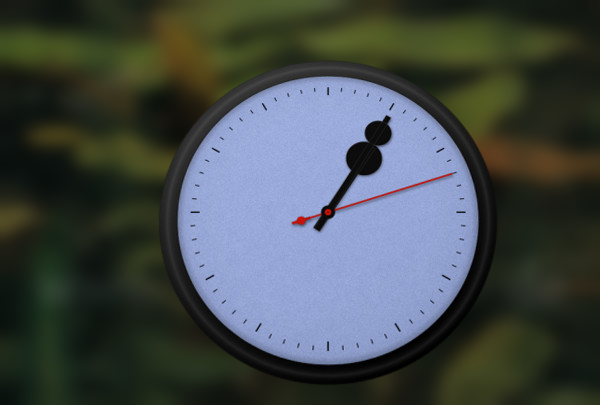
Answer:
{"hour": 1, "minute": 5, "second": 12}
